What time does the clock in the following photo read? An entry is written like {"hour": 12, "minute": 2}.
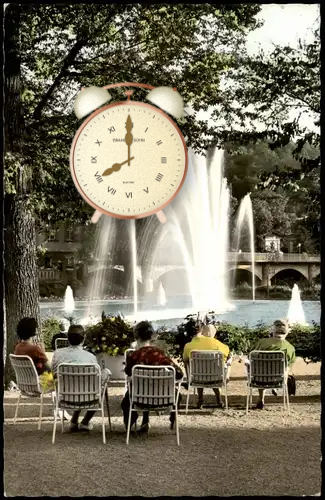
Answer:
{"hour": 8, "minute": 0}
